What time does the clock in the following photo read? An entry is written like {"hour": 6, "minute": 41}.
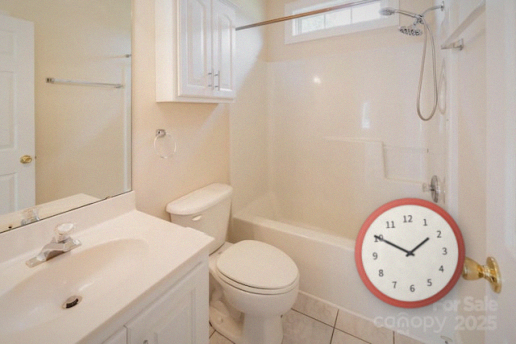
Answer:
{"hour": 1, "minute": 50}
